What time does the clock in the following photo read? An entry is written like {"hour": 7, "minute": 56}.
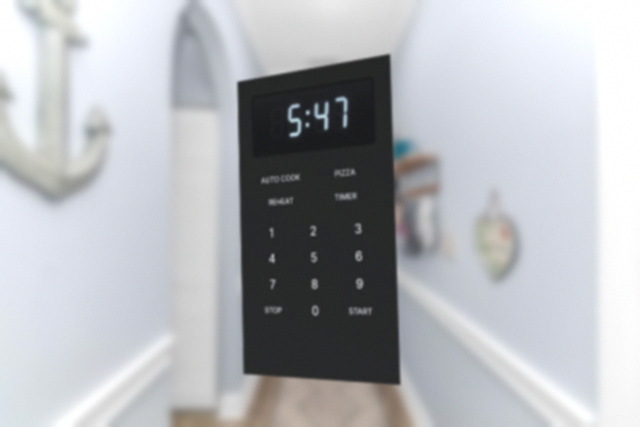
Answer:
{"hour": 5, "minute": 47}
